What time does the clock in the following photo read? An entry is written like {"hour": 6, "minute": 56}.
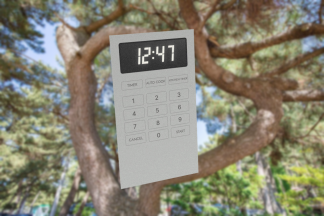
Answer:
{"hour": 12, "minute": 47}
